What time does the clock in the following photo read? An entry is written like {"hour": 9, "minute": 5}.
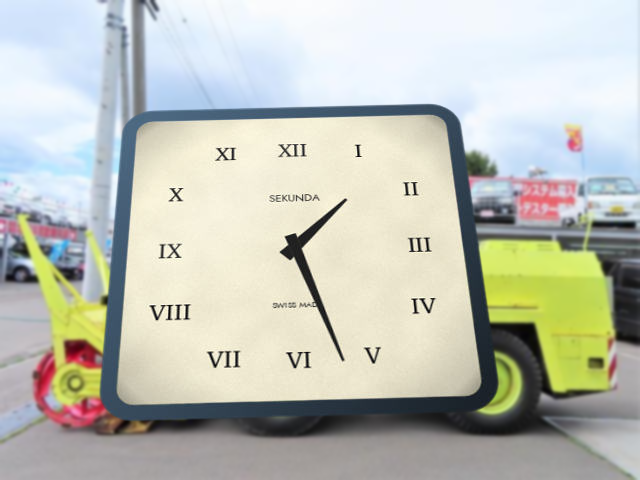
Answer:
{"hour": 1, "minute": 27}
